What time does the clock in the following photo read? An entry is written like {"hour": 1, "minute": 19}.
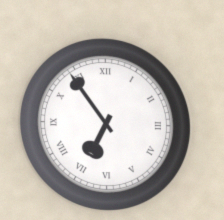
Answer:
{"hour": 6, "minute": 54}
